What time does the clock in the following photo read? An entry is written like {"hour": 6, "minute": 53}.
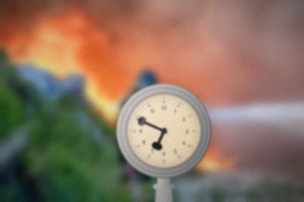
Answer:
{"hour": 6, "minute": 49}
